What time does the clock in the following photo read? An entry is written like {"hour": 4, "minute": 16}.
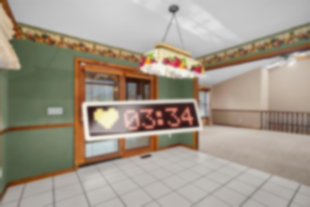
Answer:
{"hour": 3, "minute": 34}
